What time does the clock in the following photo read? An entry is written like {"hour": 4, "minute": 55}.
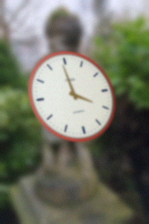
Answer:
{"hour": 3, "minute": 59}
